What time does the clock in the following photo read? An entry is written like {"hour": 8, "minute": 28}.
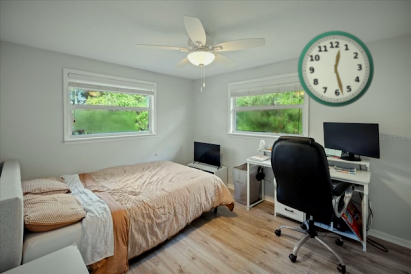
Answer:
{"hour": 12, "minute": 28}
